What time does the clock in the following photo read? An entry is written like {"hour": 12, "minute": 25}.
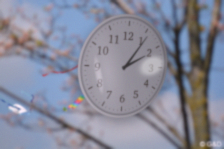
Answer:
{"hour": 2, "minute": 6}
